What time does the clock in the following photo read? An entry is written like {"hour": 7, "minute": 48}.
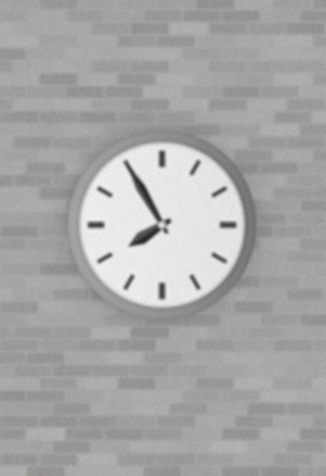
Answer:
{"hour": 7, "minute": 55}
